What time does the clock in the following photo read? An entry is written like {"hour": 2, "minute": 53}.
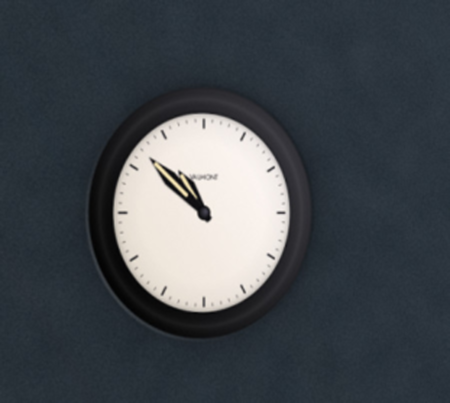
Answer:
{"hour": 10, "minute": 52}
